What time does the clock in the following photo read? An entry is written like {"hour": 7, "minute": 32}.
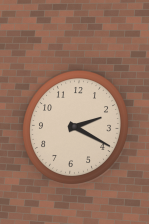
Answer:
{"hour": 2, "minute": 19}
